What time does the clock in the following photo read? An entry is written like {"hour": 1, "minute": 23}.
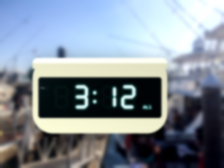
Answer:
{"hour": 3, "minute": 12}
